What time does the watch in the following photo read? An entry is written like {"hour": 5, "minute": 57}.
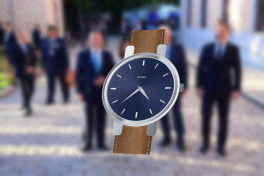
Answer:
{"hour": 4, "minute": 38}
